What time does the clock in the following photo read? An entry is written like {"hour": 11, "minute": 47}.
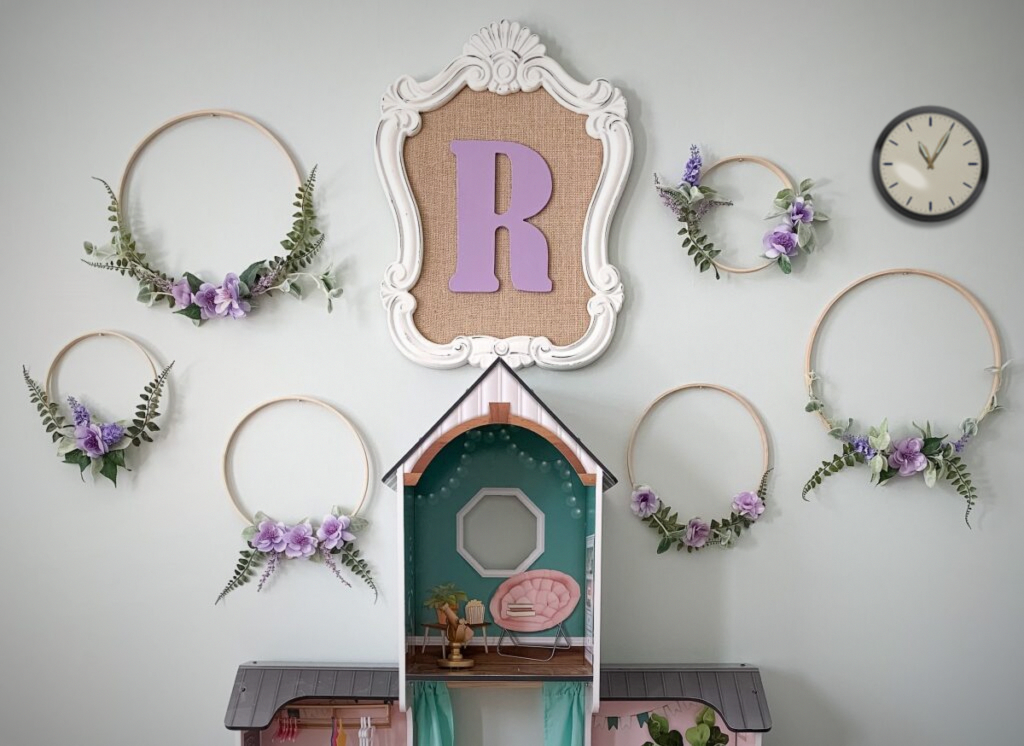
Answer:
{"hour": 11, "minute": 5}
